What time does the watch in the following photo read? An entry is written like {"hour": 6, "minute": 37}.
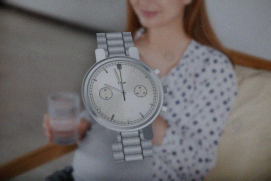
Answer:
{"hour": 9, "minute": 58}
